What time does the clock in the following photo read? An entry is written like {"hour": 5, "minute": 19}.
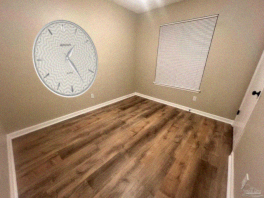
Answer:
{"hour": 1, "minute": 25}
